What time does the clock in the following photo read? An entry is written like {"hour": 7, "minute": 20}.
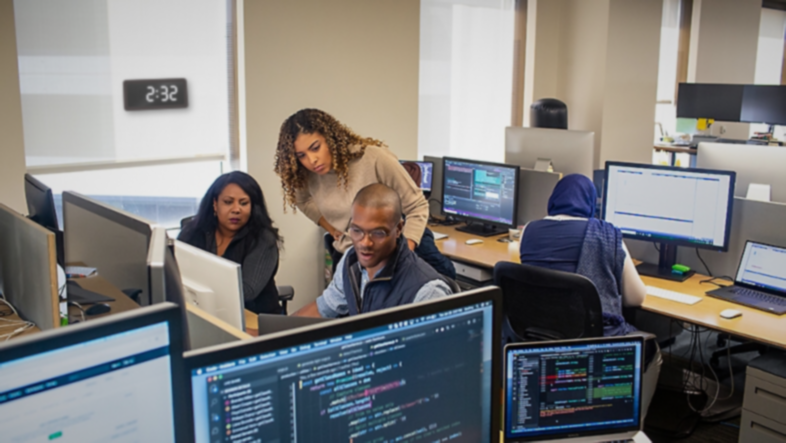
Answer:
{"hour": 2, "minute": 32}
